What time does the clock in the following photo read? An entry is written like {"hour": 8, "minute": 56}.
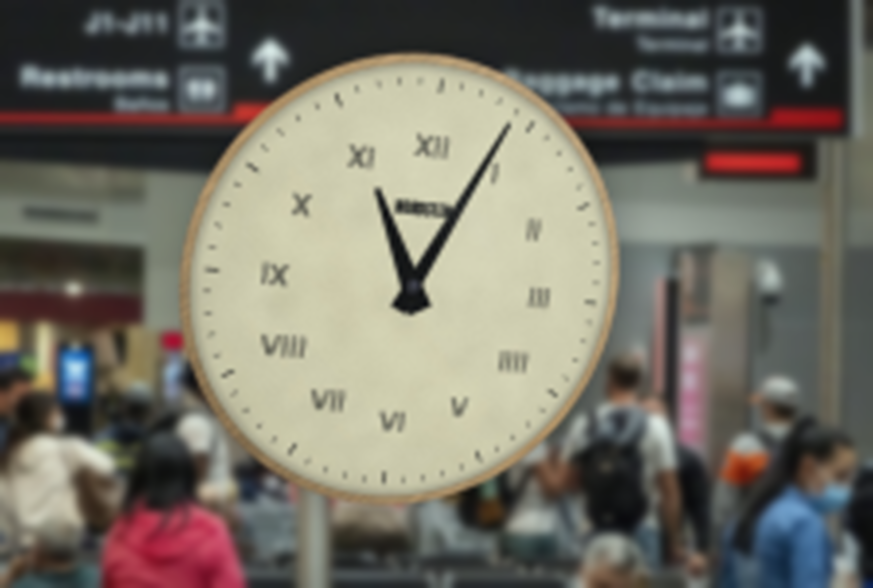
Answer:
{"hour": 11, "minute": 4}
